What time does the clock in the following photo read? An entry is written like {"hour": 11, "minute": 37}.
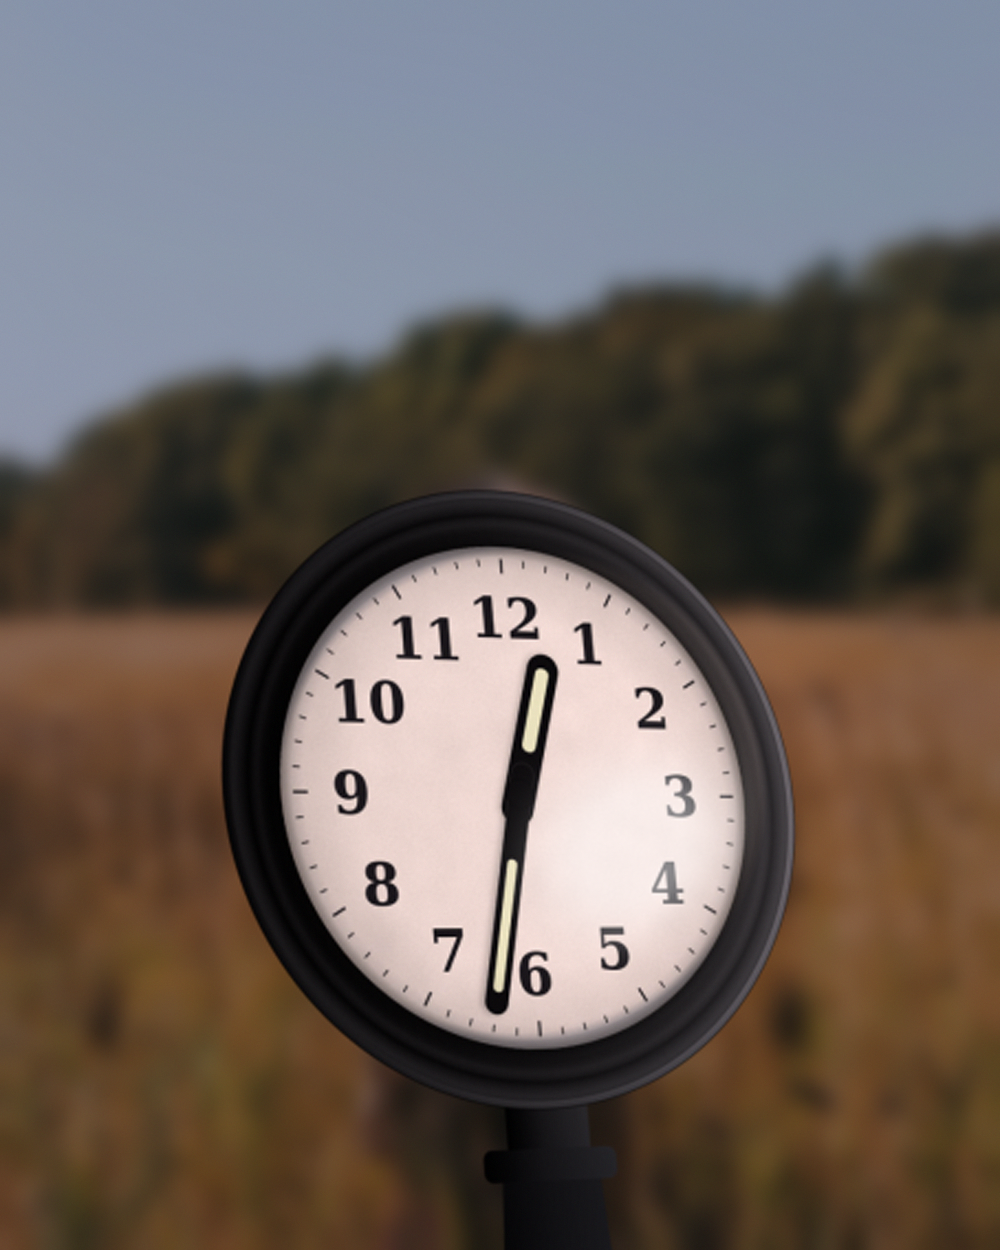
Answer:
{"hour": 12, "minute": 32}
